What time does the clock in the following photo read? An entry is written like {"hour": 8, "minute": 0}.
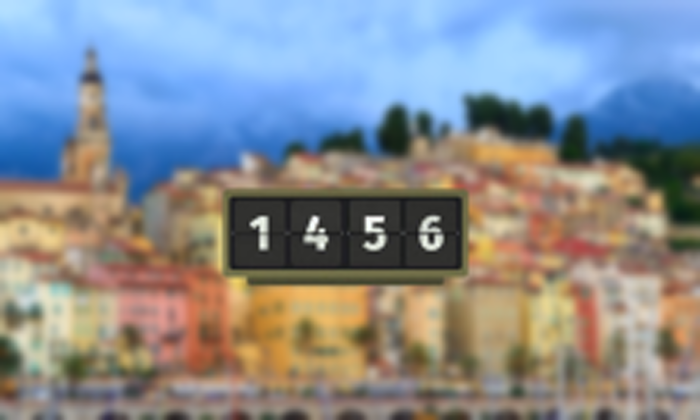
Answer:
{"hour": 14, "minute": 56}
